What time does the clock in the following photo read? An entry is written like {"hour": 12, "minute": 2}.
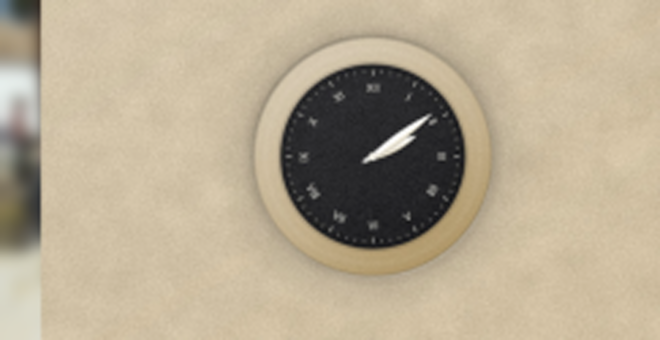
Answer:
{"hour": 2, "minute": 9}
